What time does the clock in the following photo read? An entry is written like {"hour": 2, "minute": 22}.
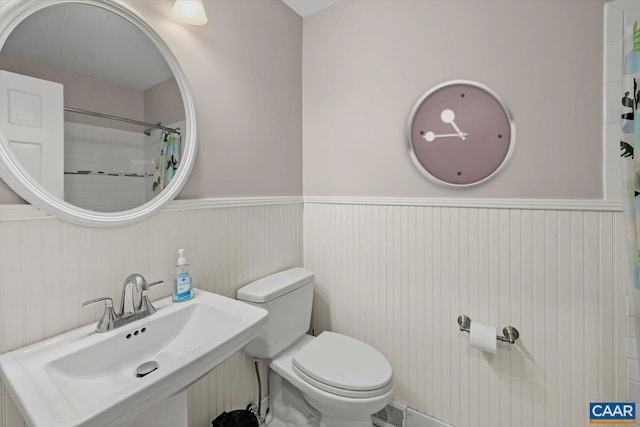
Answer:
{"hour": 10, "minute": 44}
